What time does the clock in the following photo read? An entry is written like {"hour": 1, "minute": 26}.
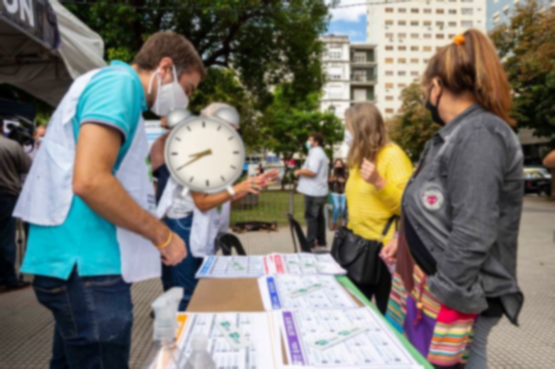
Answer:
{"hour": 8, "minute": 40}
